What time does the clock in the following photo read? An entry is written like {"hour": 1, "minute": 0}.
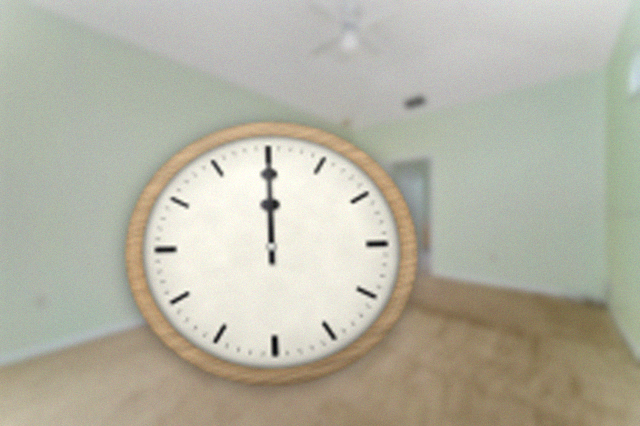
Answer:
{"hour": 12, "minute": 0}
